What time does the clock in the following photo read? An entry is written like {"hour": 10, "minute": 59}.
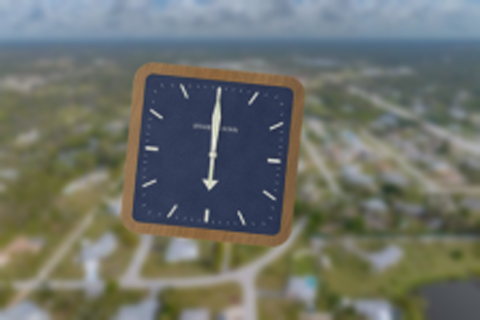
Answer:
{"hour": 6, "minute": 0}
